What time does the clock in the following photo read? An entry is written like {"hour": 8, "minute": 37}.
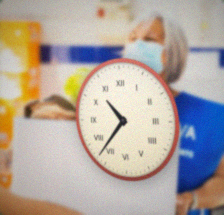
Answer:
{"hour": 10, "minute": 37}
